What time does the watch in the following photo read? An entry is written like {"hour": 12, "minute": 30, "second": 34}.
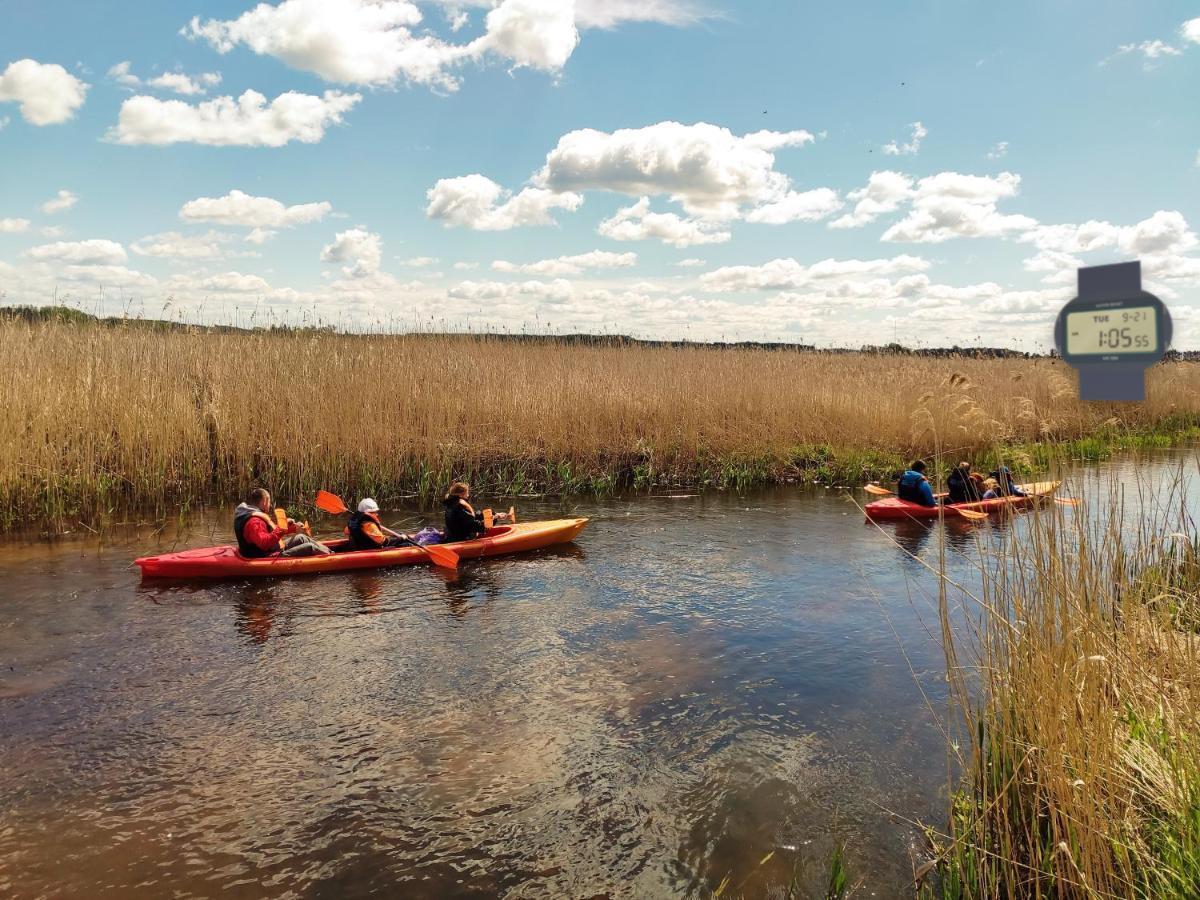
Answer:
{"hour": 1, "minute": 5, "second": 55}
